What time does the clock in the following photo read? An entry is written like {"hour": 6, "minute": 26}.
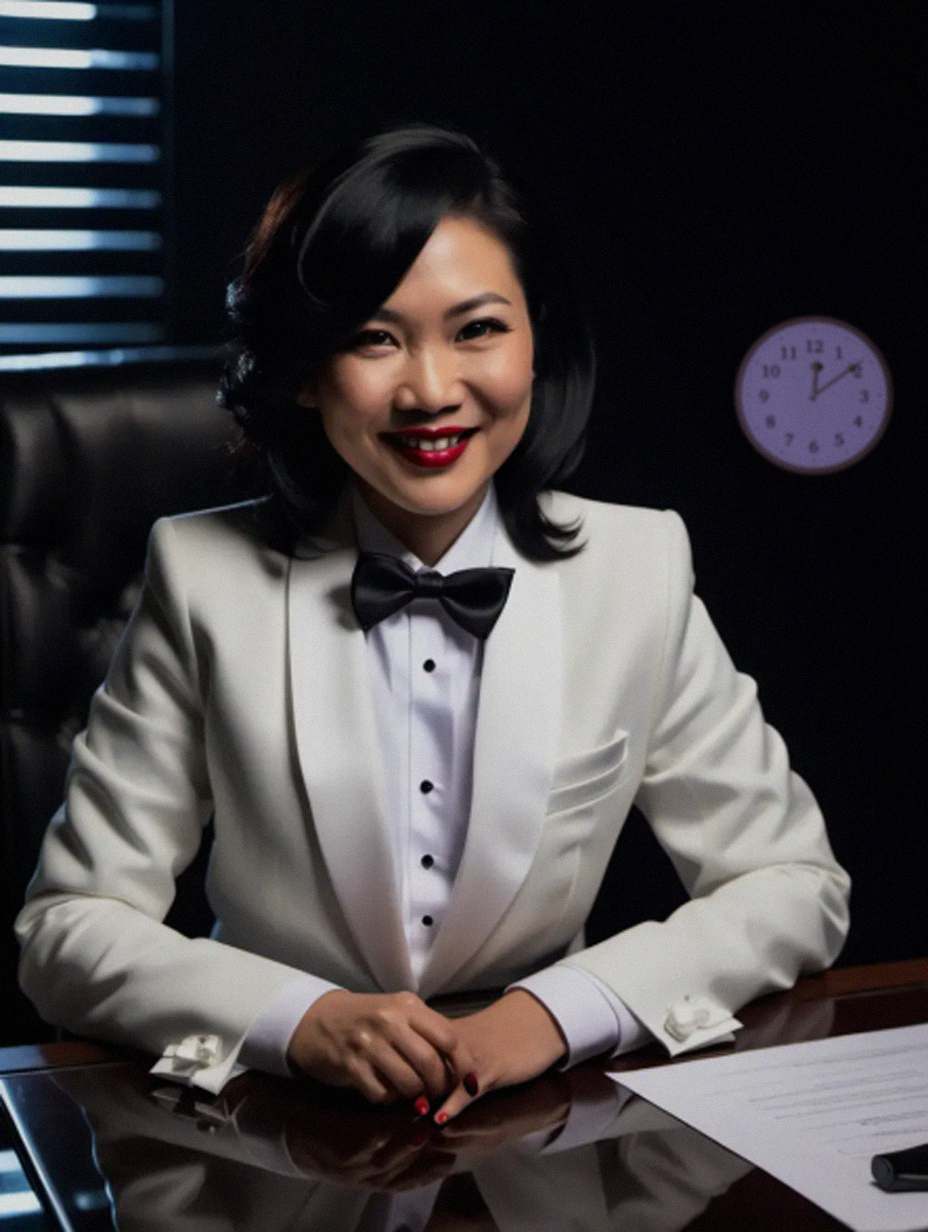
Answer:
{"hour": 12, "minute": 9}
